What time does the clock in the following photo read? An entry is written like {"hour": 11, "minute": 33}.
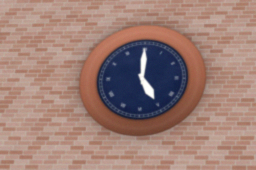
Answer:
{"hour": 5, "minute": 0}
